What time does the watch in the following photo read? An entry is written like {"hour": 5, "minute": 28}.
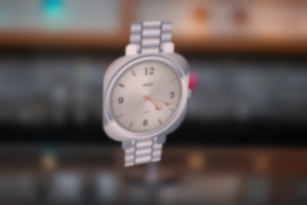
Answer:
{"hour": 4, "minute": 18}
